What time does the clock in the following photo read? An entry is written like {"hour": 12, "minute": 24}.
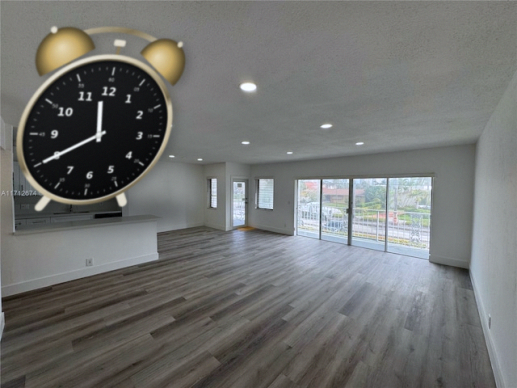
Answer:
{"hour": 11, "minute": 40}
